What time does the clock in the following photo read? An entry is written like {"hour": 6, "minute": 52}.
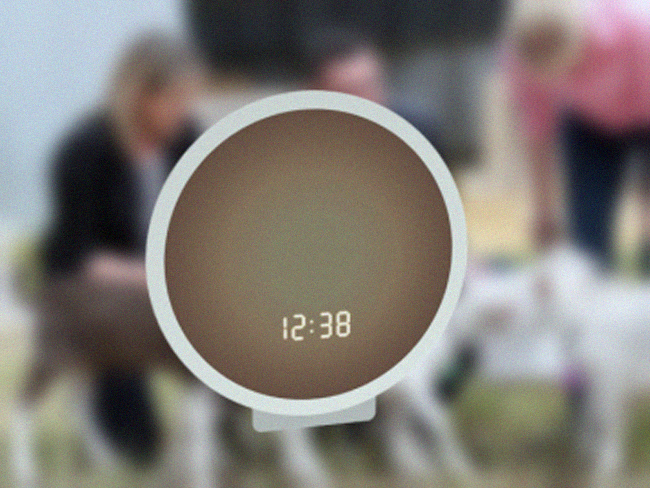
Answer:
{"hour": 12, "minute": 38}
